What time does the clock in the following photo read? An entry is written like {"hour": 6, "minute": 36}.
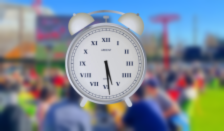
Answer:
{"hour": 5, "minute": 29}
